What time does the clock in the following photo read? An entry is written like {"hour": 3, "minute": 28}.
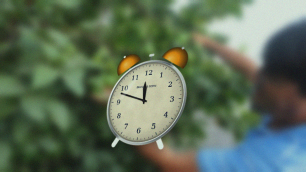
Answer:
{"hour": 11, "minute": 48}
